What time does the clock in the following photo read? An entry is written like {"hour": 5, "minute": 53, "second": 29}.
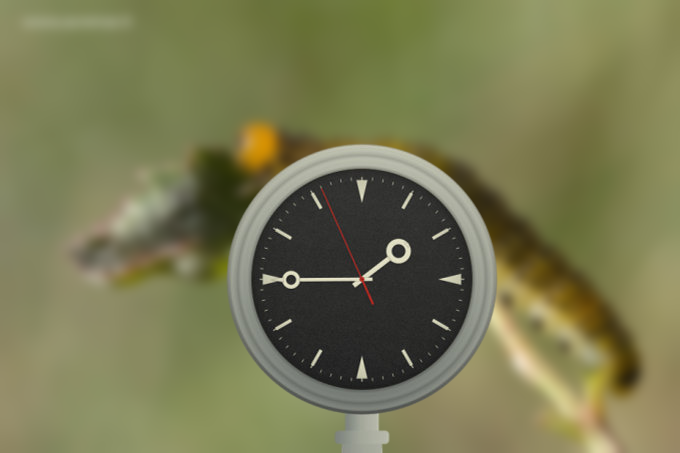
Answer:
{"hour": 1, "minute": 44, "second": 56}
